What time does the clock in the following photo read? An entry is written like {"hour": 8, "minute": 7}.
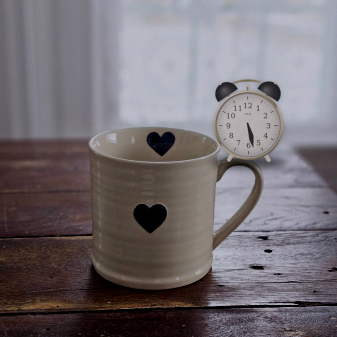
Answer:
{"hour": 5, "minute": 28}
